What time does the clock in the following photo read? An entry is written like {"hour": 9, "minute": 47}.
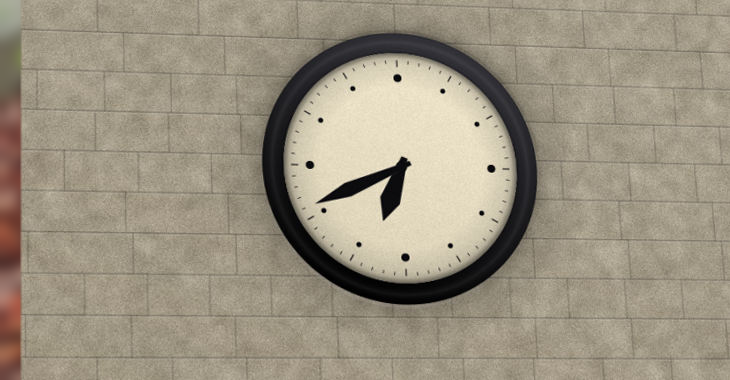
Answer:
{"hour": 6, "minute": 41}
